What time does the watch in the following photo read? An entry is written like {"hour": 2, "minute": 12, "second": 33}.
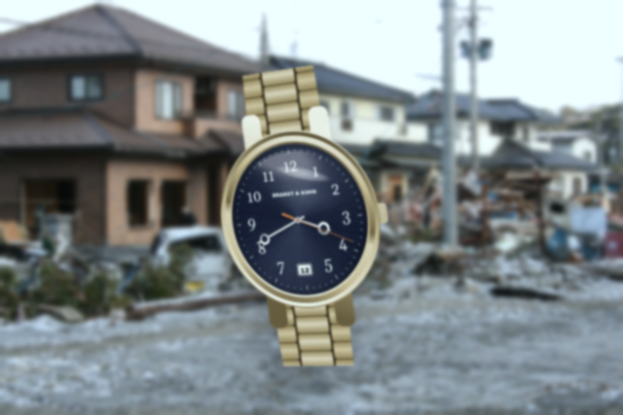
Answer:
{"hour": 3, "minute": 41, "second": 19}
